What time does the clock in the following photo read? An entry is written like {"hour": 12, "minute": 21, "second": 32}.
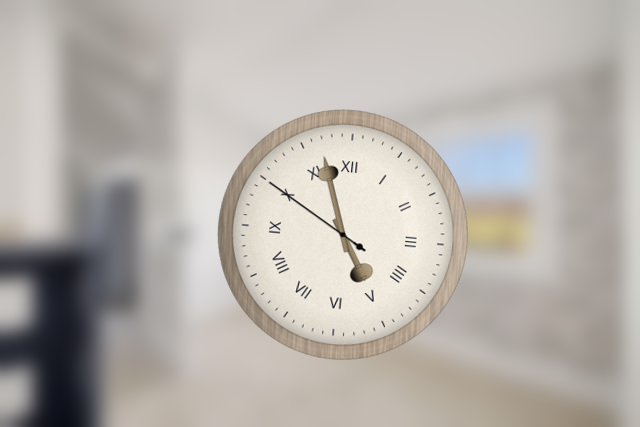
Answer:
{"hour": 4, "minute": 56, "second": 50}
